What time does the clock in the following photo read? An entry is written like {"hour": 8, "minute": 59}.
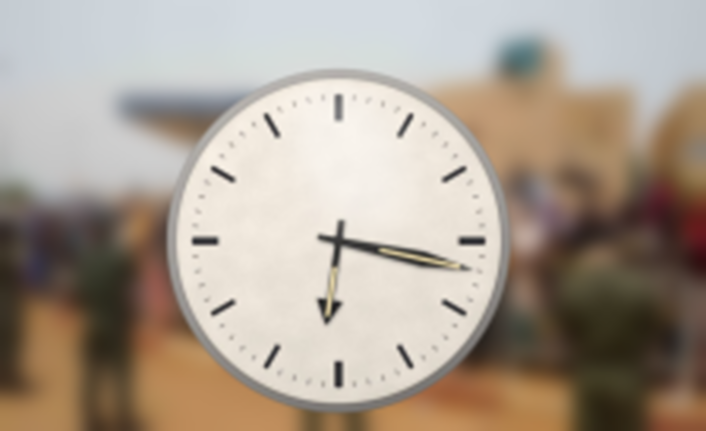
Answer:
{"hour": 6, "minute": 17}
